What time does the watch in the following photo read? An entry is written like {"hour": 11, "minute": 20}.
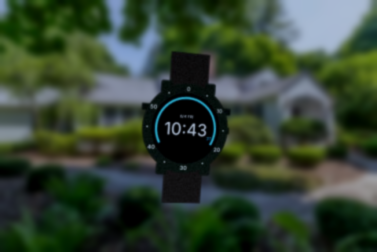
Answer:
{"hour": 10, "minute": 43}
